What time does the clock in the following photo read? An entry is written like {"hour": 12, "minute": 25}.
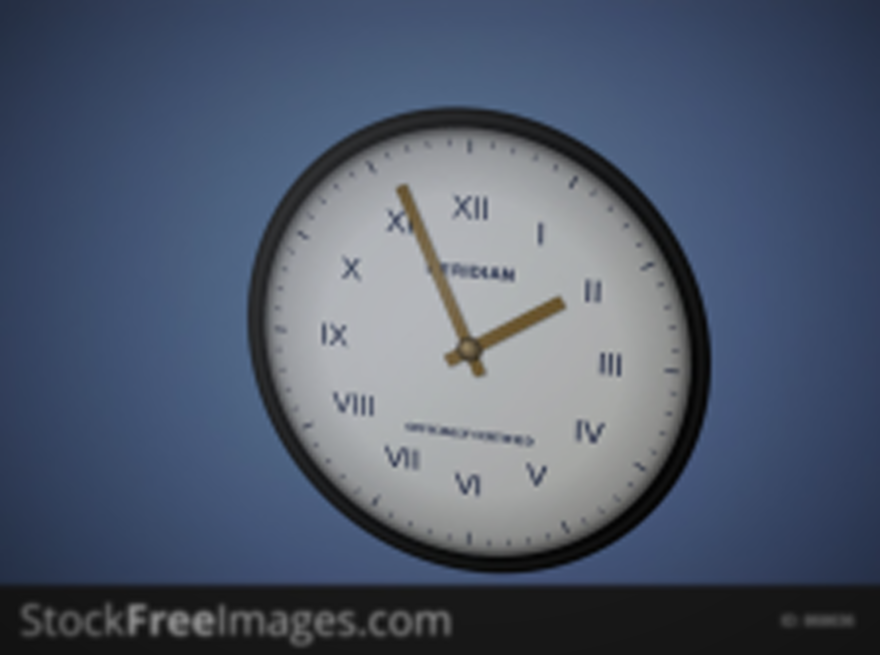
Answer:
{"hour": 1, "minute": 56}
